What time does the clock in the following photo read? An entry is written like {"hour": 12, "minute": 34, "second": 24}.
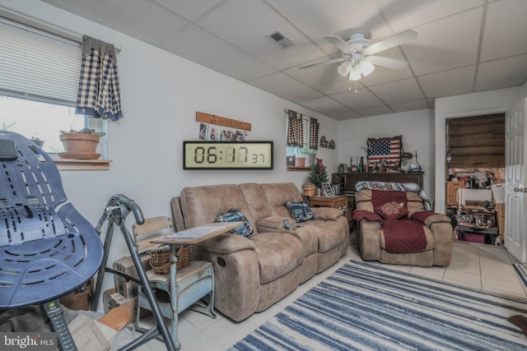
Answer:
{"hour": 6, "minute": 17, "second": 37}
